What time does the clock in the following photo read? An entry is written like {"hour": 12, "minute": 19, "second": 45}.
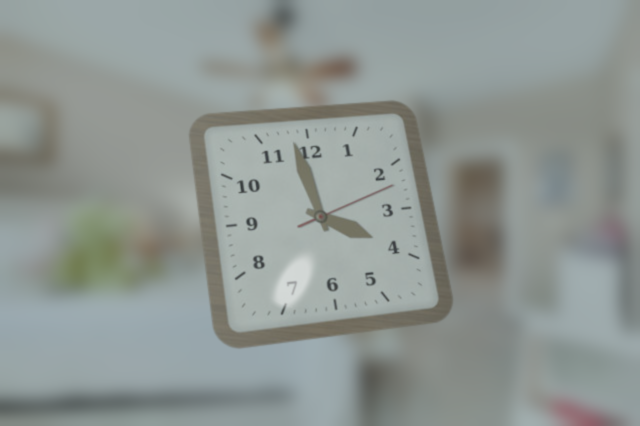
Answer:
{"hour": 3, "minute": 58, "second": 12}
